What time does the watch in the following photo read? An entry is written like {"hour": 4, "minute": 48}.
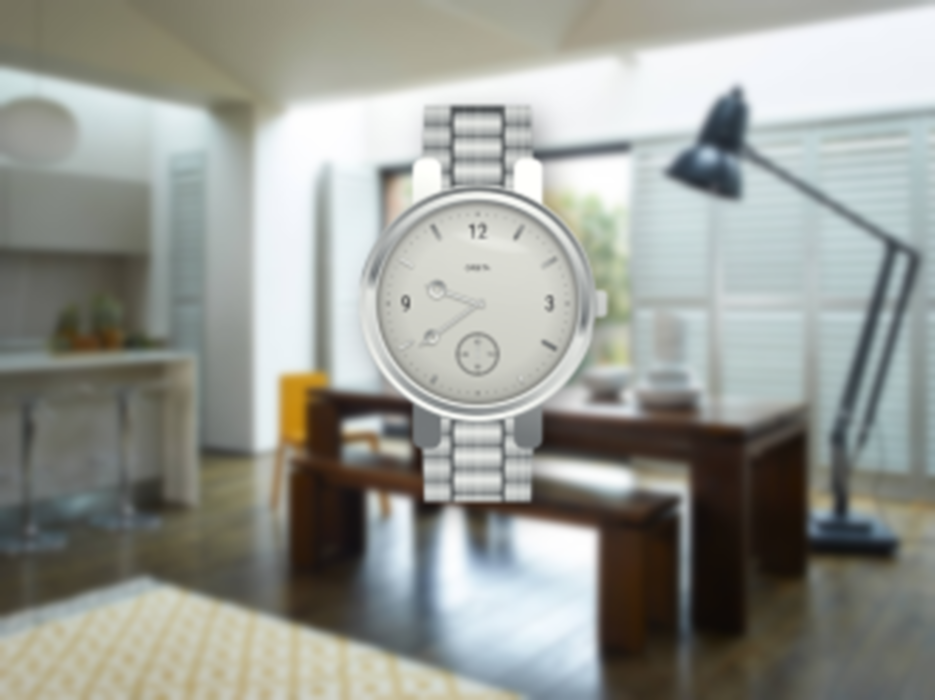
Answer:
{"hour": 9, "minute": 39}
